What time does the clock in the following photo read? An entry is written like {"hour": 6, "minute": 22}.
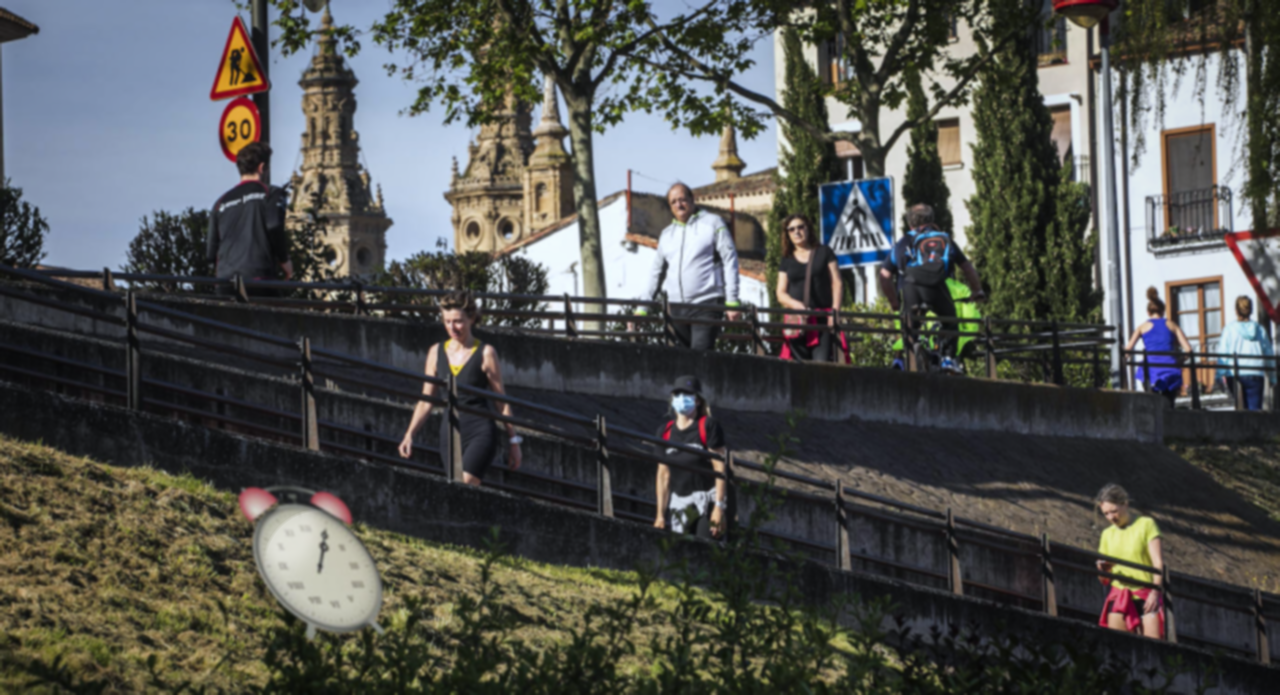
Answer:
{"hour": 1, "minute": 5}
